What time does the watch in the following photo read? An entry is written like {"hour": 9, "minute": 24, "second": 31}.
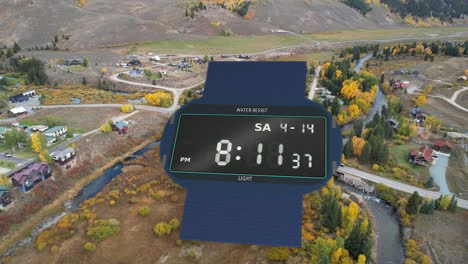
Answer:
{"hour": 8, "minute": 11, "second": 37}
